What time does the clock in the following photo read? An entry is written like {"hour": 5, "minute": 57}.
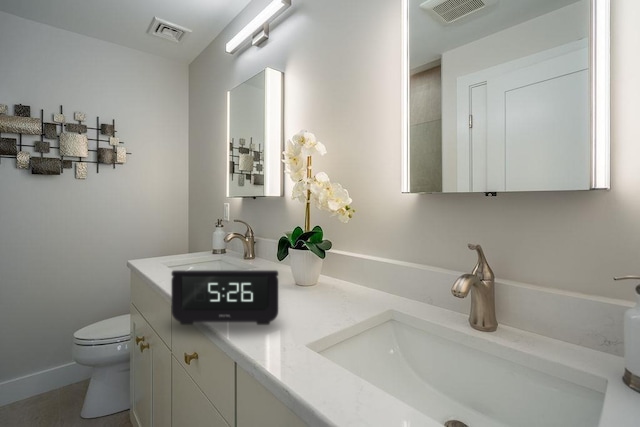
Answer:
{"hour": 5, "minute": 26}
